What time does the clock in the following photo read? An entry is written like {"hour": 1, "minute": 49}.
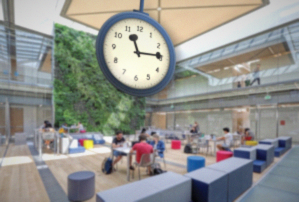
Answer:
{"hour": 11, "minute": 14}
